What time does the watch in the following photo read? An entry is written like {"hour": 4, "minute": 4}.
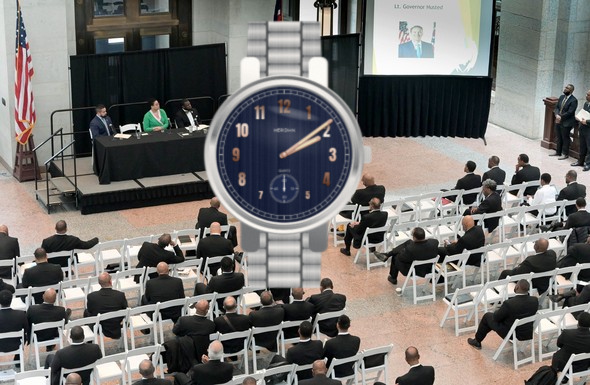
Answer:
{"hour": 2, "minute": 9}
